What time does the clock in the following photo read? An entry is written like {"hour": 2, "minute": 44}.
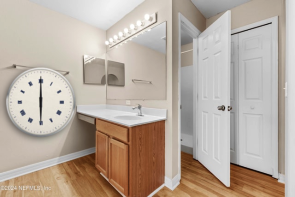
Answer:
{"hour": 6, "minute": 0}
